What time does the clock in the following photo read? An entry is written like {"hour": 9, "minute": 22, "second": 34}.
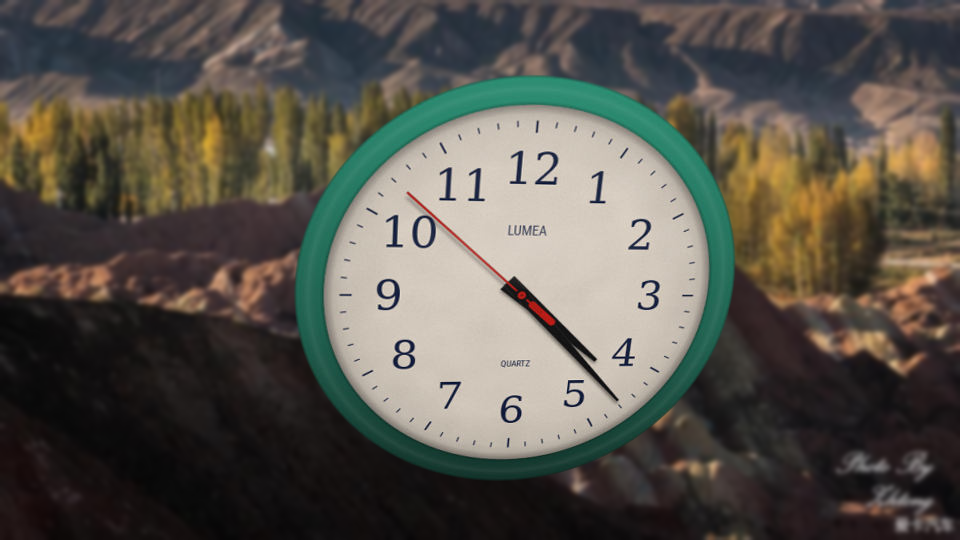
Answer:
{"hour": 4, "minute": 22, "second": 52}
